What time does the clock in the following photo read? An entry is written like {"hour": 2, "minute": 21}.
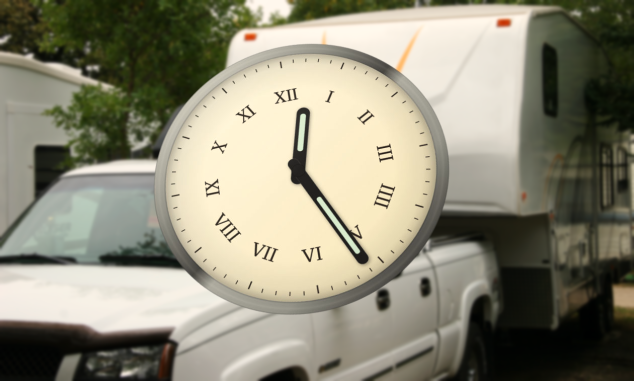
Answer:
{"hour": 12, "minute": 26}
